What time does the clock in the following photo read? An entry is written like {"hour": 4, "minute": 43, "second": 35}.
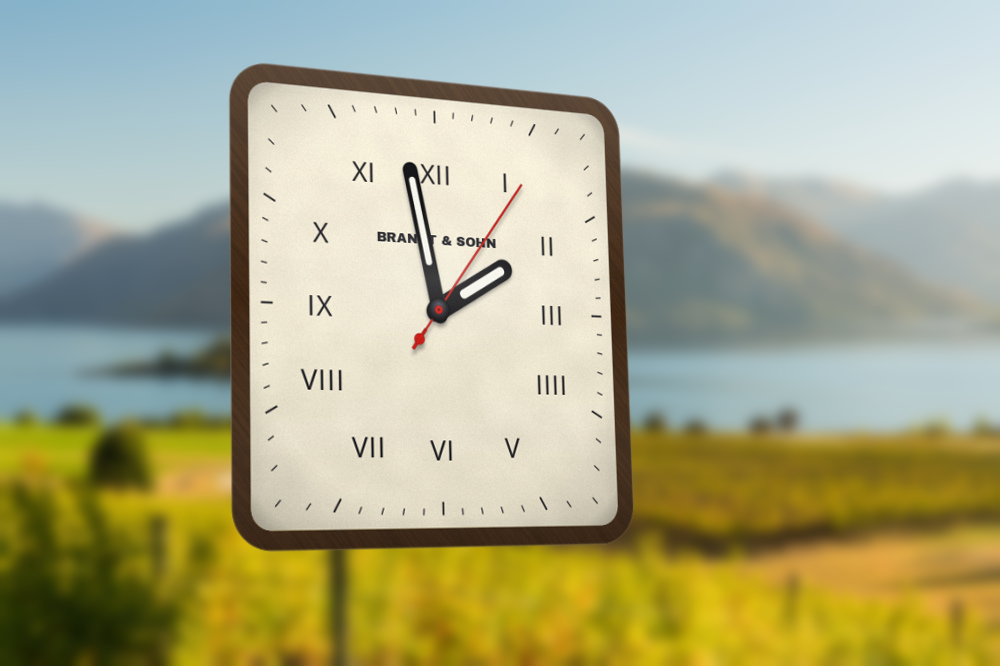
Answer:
{"hour": 1, "minute": 58, "second": 6}
